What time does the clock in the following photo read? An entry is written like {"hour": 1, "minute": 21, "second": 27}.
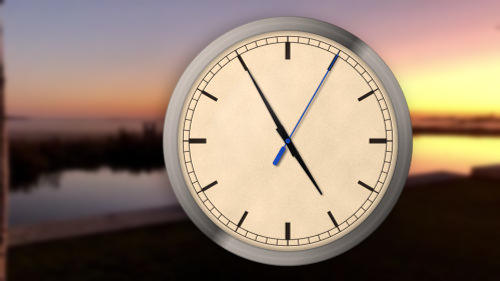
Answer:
{"hour": 4, "minute": 55, "second": 5}
